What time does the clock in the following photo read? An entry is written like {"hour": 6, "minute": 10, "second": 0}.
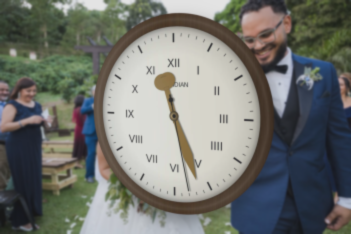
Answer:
{"hour": 11, "minute": 26, "second": 28}
